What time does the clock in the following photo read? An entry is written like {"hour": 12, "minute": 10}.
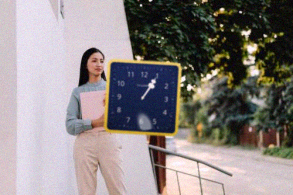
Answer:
{"hour": 1, "minute": 5}
